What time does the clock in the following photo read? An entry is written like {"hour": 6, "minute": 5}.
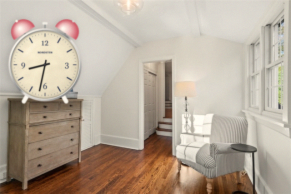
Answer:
{"hour": 8, "minute": 32}
